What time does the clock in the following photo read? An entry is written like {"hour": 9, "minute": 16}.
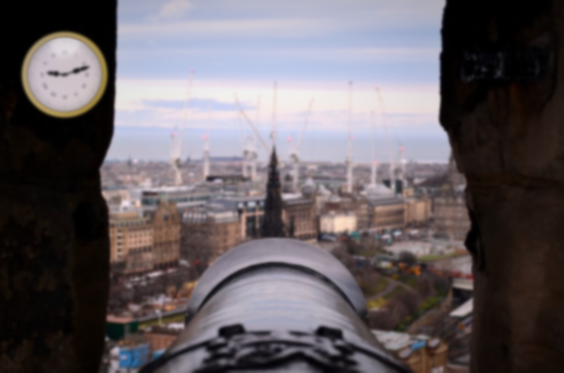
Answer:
{"hour": 9, "minute": 12}
